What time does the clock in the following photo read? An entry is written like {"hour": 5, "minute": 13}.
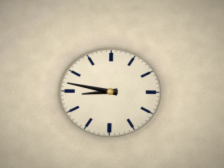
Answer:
{"hour": 8, "minute": 47}
